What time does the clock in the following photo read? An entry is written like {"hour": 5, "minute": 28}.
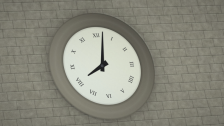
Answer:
{"hour": 8, "minute": 2}
